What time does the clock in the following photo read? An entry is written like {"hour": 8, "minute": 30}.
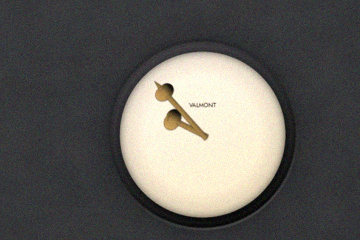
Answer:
{"hour": 9, "minute": 53}
